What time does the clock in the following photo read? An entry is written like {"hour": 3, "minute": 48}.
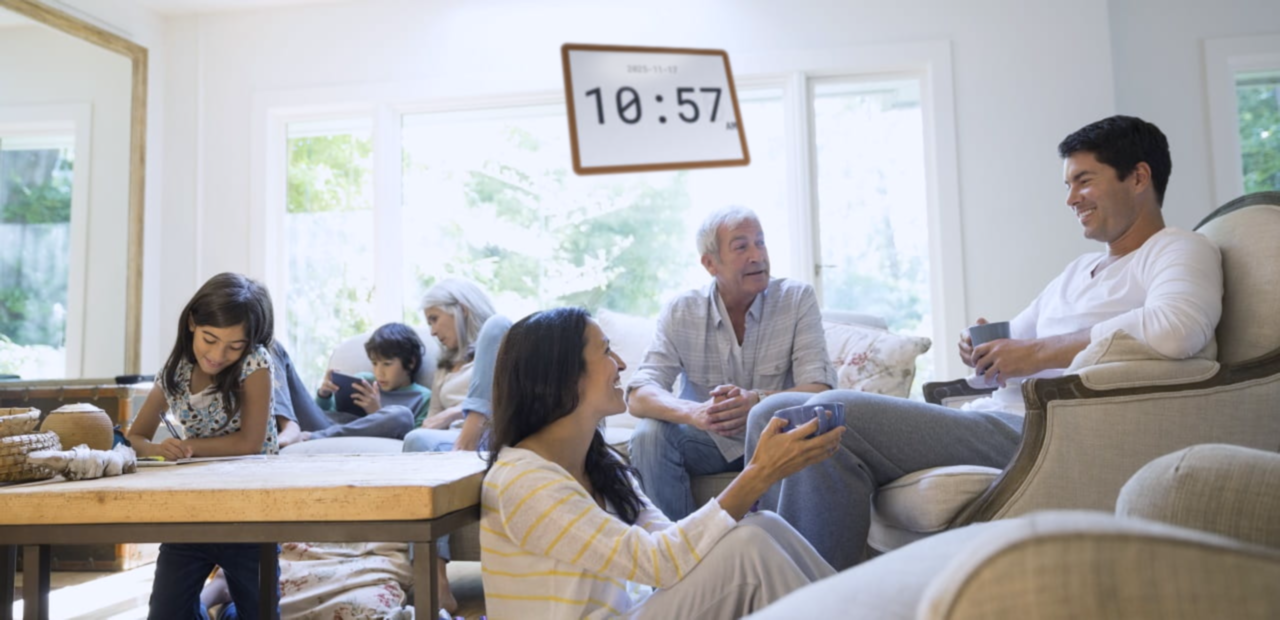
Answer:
{"hour": 10, "minute": 57}
